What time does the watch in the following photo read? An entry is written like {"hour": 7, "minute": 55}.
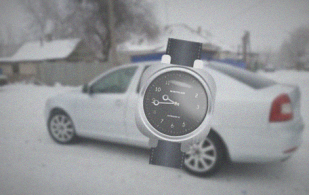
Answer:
{"hour": 9, "minute": 44}
